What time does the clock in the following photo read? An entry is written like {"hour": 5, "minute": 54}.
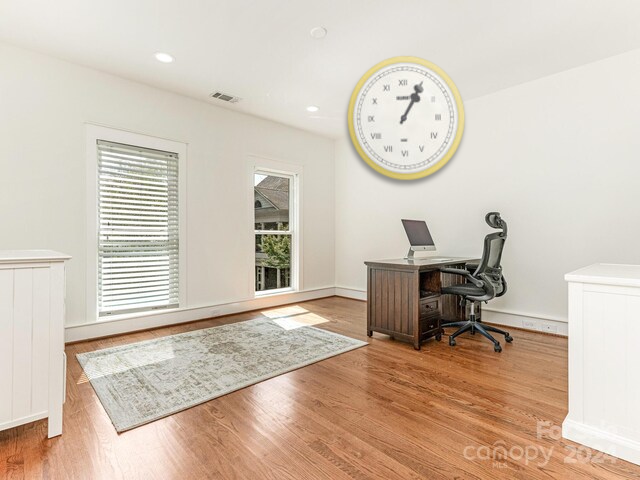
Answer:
{"hour": 1, "minute": 5}
